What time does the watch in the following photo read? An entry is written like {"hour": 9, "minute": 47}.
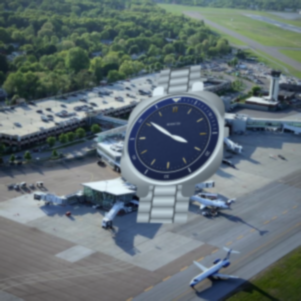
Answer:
{"hour": 3, "minute": 51}
